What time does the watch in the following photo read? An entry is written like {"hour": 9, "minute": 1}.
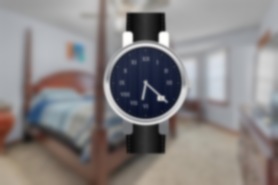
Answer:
{"hour": 6, "minute": 22}
